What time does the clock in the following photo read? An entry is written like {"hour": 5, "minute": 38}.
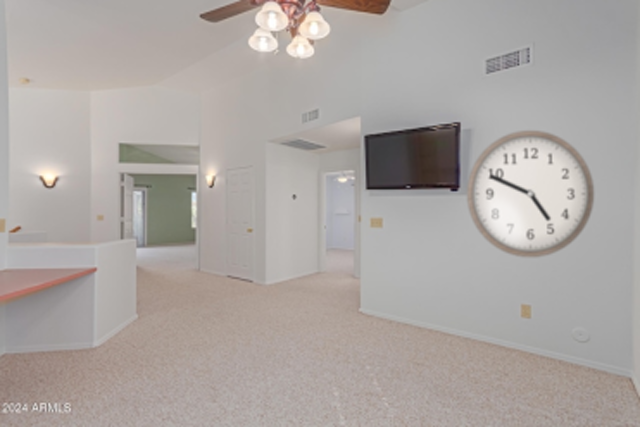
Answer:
{"hour": 4, "minute": 49}
